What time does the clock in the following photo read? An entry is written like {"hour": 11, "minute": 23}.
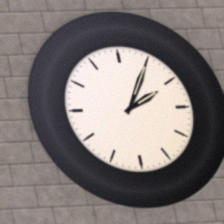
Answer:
{"hour": 2, "minute": 5}
